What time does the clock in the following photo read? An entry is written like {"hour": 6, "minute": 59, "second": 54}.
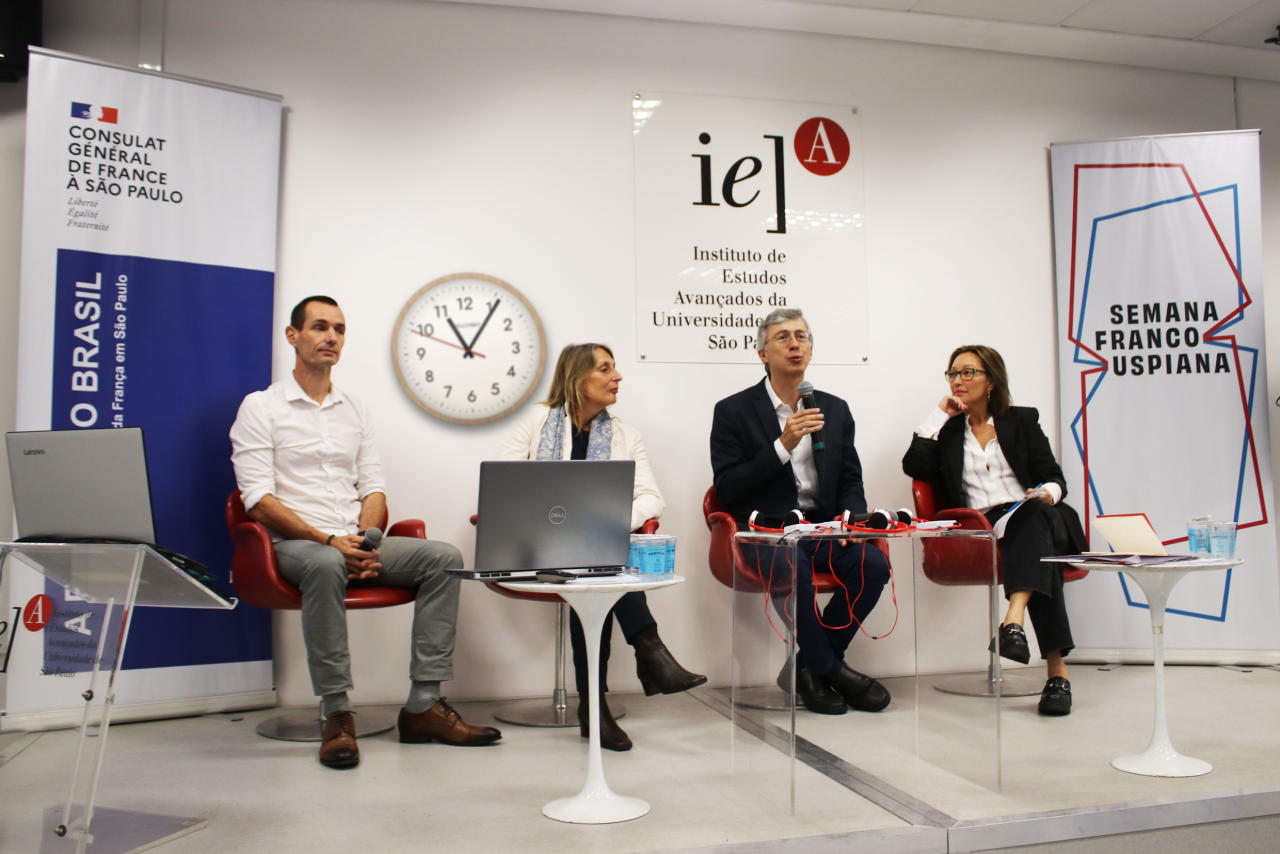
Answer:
{"hour": 11, "minute": 5, "second": 49}
